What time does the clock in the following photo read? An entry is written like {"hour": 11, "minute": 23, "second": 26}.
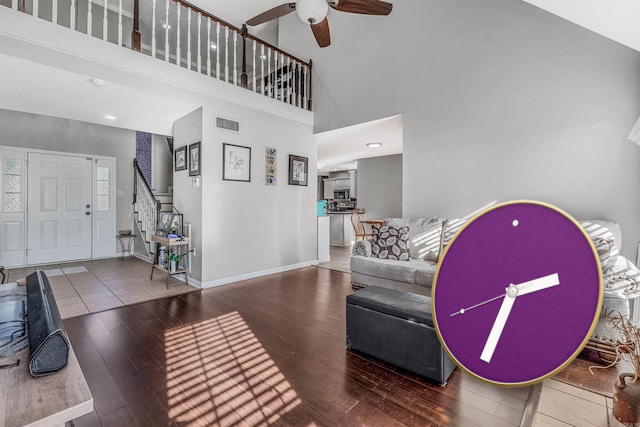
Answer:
{"hour": 2, "minute": 33, "second": 42}
